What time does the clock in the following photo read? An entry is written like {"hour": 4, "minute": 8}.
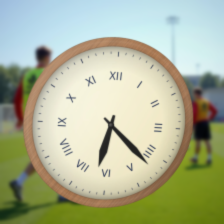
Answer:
{"hour": 6, "minute": 22}
